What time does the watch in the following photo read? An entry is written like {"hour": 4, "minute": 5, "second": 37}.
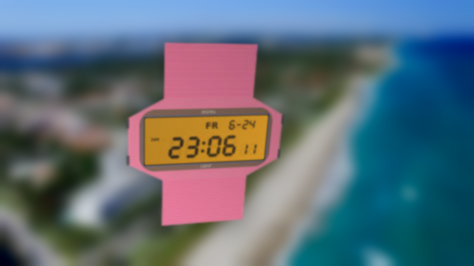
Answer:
{"hour": 23, "minute": 6, "second": 11}
